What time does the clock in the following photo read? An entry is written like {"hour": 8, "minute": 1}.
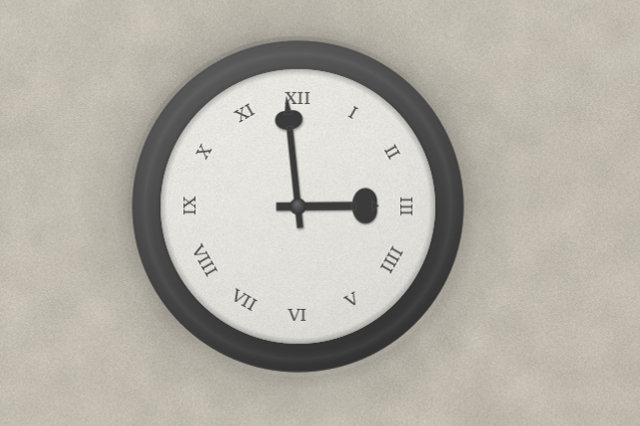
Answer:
{"hour": 2, "minute": 59}
